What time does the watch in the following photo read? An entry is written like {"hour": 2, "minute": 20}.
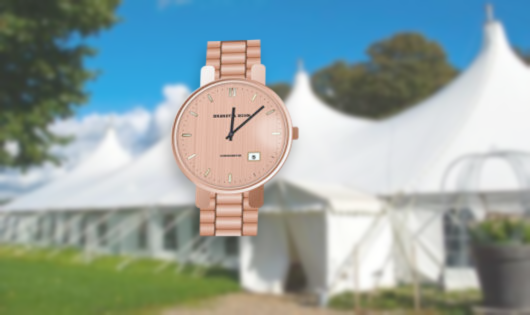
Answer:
{"hour": 12, "minute": 8}
